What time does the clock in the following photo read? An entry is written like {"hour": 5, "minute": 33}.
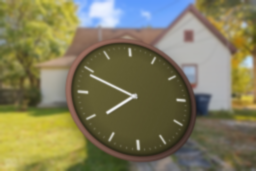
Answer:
{"hour": 7, "minute": 49}
